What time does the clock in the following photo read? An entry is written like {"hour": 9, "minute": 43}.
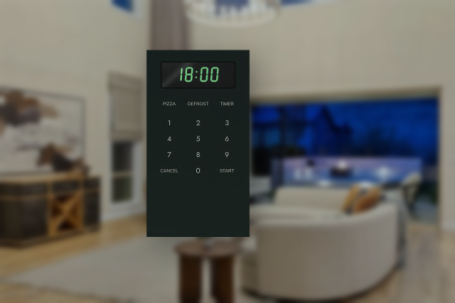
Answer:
{"hour": 18, "minute": 0}
